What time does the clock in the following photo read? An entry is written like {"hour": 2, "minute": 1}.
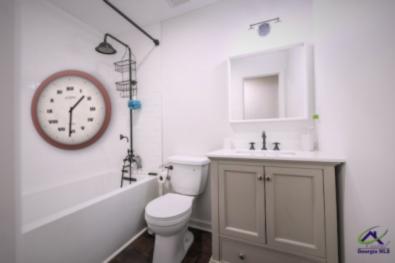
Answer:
{"hour": 1, "minute": 31}
